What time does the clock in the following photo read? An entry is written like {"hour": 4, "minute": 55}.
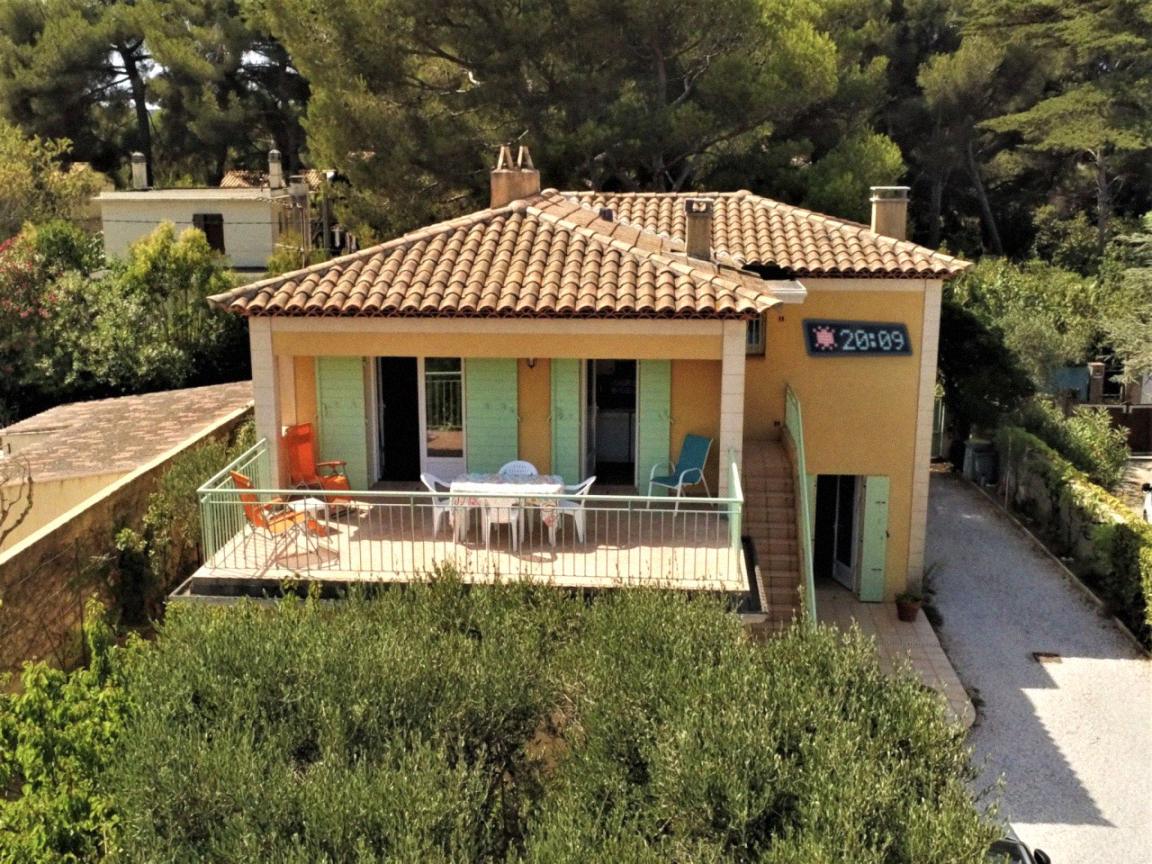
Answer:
{"hour": 20, "minute": 9}
